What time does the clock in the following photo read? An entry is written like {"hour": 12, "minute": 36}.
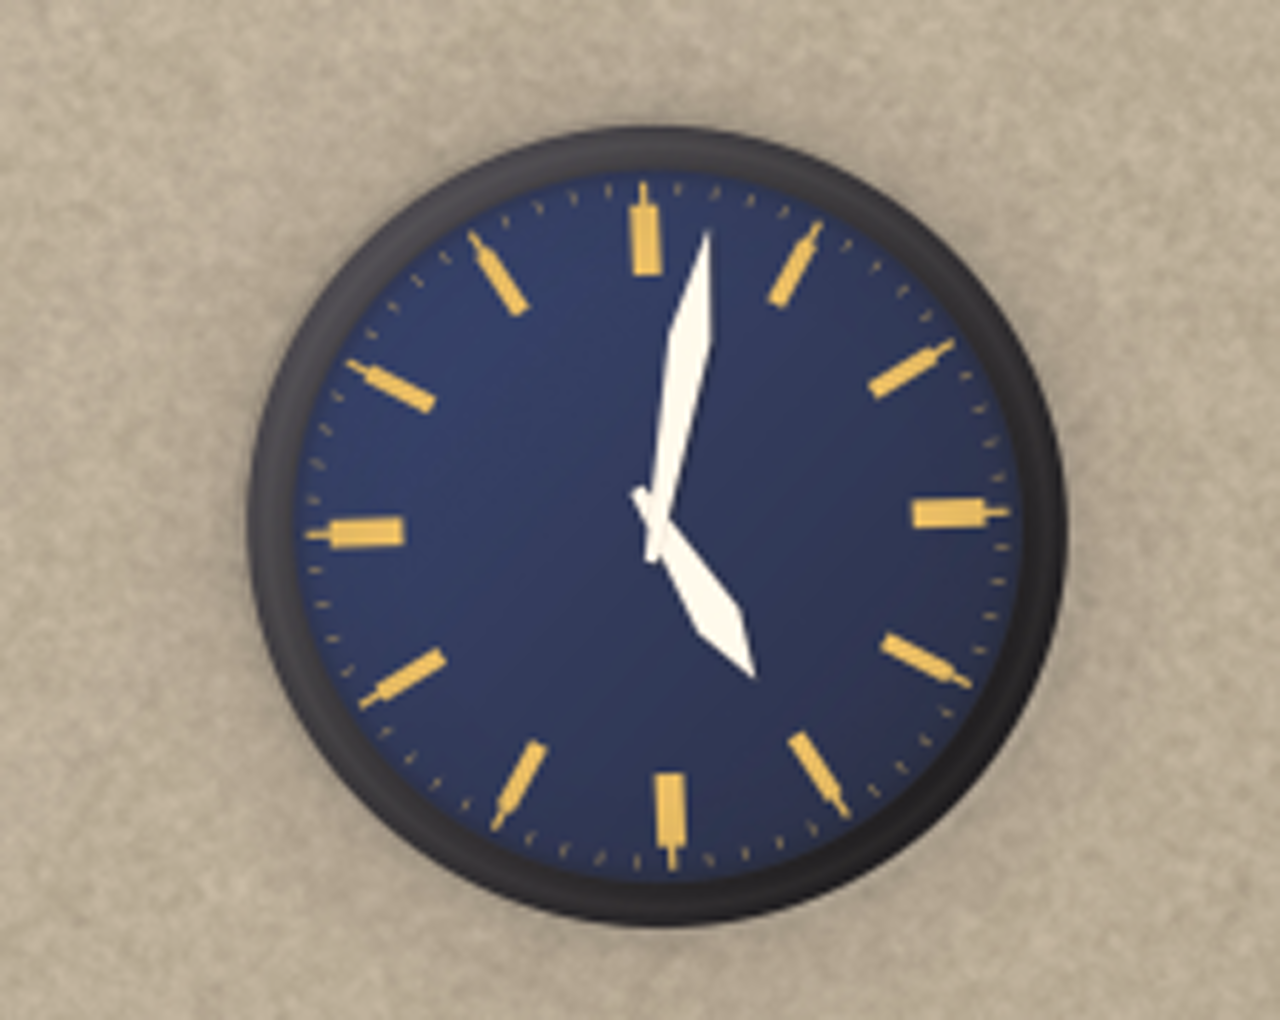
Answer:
{"hour": 5, "minute": 2}
